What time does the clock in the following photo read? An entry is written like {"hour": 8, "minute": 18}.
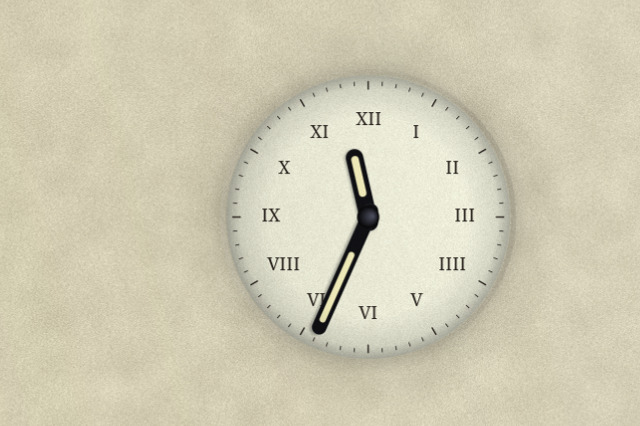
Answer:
{"hour": 11, "minute": 34}
